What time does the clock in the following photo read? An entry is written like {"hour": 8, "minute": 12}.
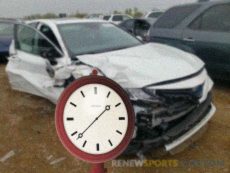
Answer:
{"hour": 1, "minute": 38}
